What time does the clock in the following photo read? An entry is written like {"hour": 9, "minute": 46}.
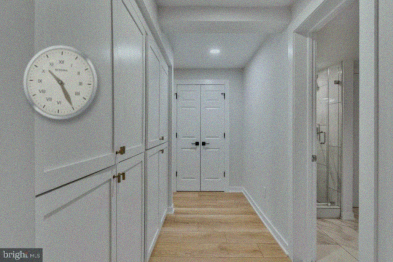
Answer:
{"hour": 10, "minute": 25}
